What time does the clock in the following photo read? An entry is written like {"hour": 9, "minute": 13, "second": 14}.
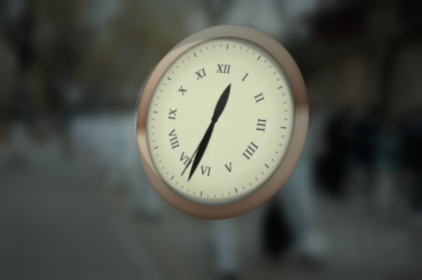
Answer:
{"hour": 12, "minute": 32, "second": 34}
